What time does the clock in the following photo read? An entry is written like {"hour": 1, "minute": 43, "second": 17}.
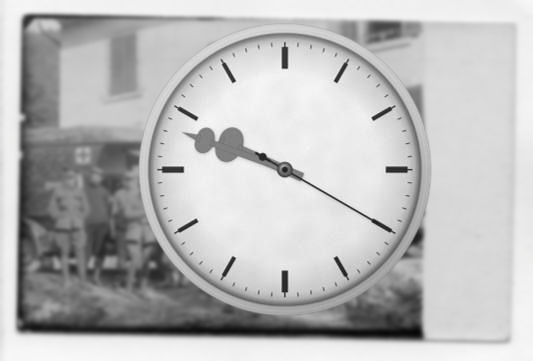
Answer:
{"hour": 9, "minute": 48, "second": 20}
